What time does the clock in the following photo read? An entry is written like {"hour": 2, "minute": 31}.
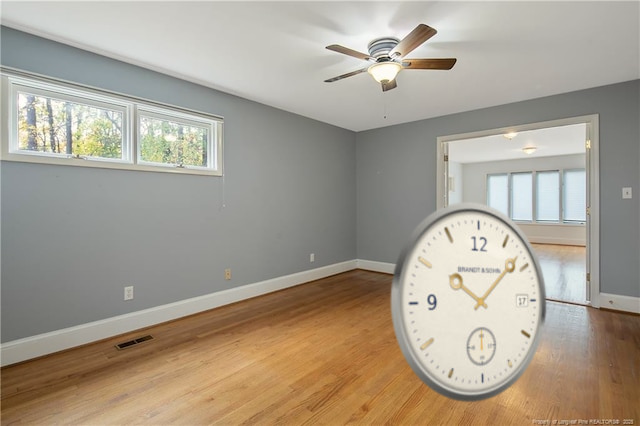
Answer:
{"hour": 10, "minute": 8}
